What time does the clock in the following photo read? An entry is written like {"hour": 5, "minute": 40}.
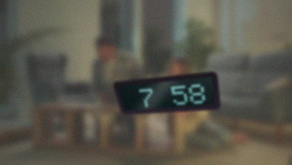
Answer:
{"hour": 7, "minute": 58}
